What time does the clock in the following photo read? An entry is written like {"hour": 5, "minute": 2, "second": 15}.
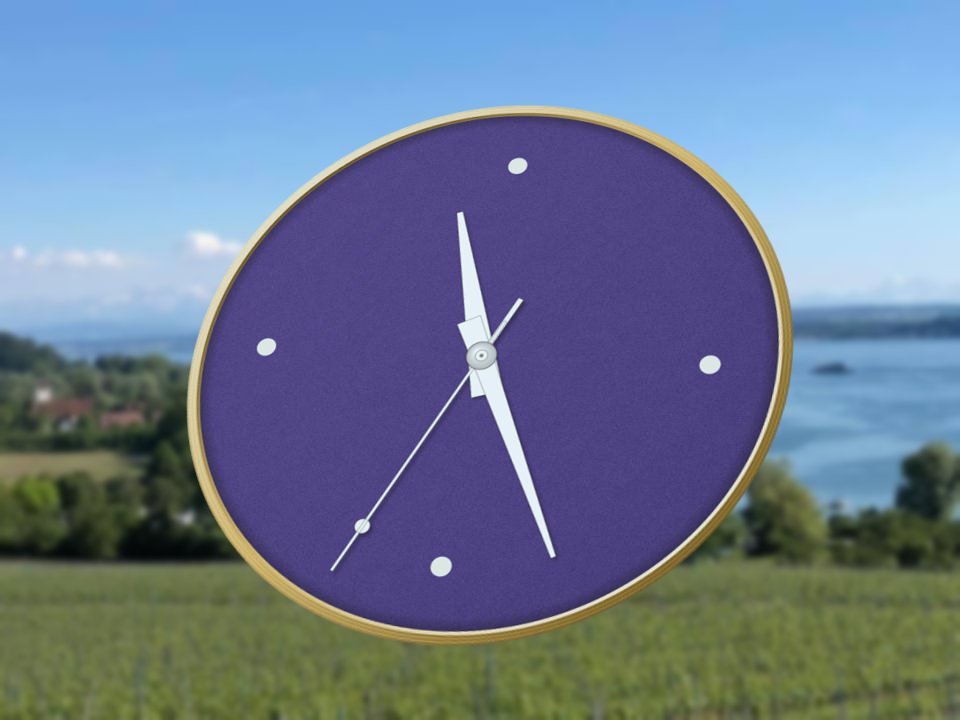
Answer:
{"hour": 11, "minute": 25, "second": 34}
